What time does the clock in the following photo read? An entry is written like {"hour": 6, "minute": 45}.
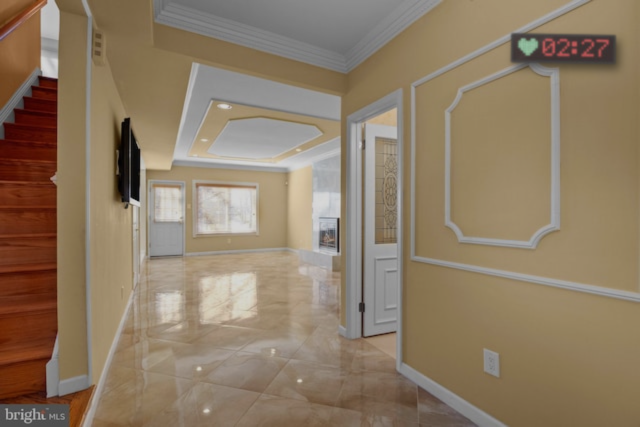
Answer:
{"hour": 2, "minute": 27}
